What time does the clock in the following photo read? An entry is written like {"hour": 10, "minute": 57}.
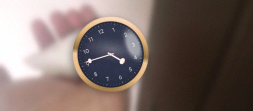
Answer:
{"hour": 4, "minute": 46}
